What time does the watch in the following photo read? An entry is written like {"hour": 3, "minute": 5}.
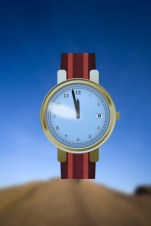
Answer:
{"hour": 11, "minute": 58}
